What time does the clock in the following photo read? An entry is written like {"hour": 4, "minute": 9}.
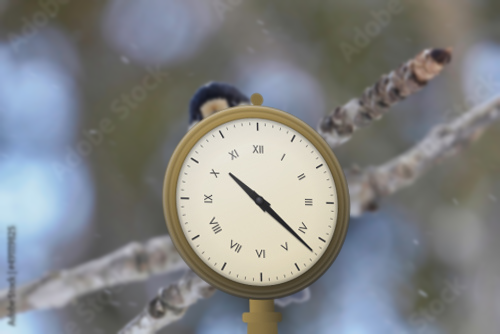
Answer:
{"hour": 10, "minute": 22}
